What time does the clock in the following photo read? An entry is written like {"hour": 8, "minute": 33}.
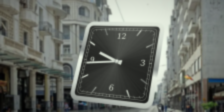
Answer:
{"hour": 9, "minute": 44}
